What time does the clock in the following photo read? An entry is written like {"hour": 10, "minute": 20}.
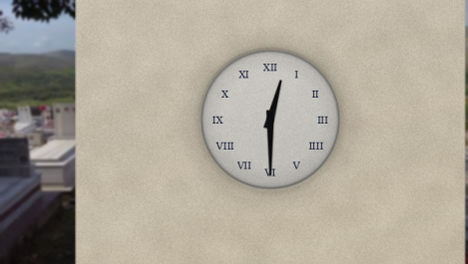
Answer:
{"hour": 12, "minute": 30}
